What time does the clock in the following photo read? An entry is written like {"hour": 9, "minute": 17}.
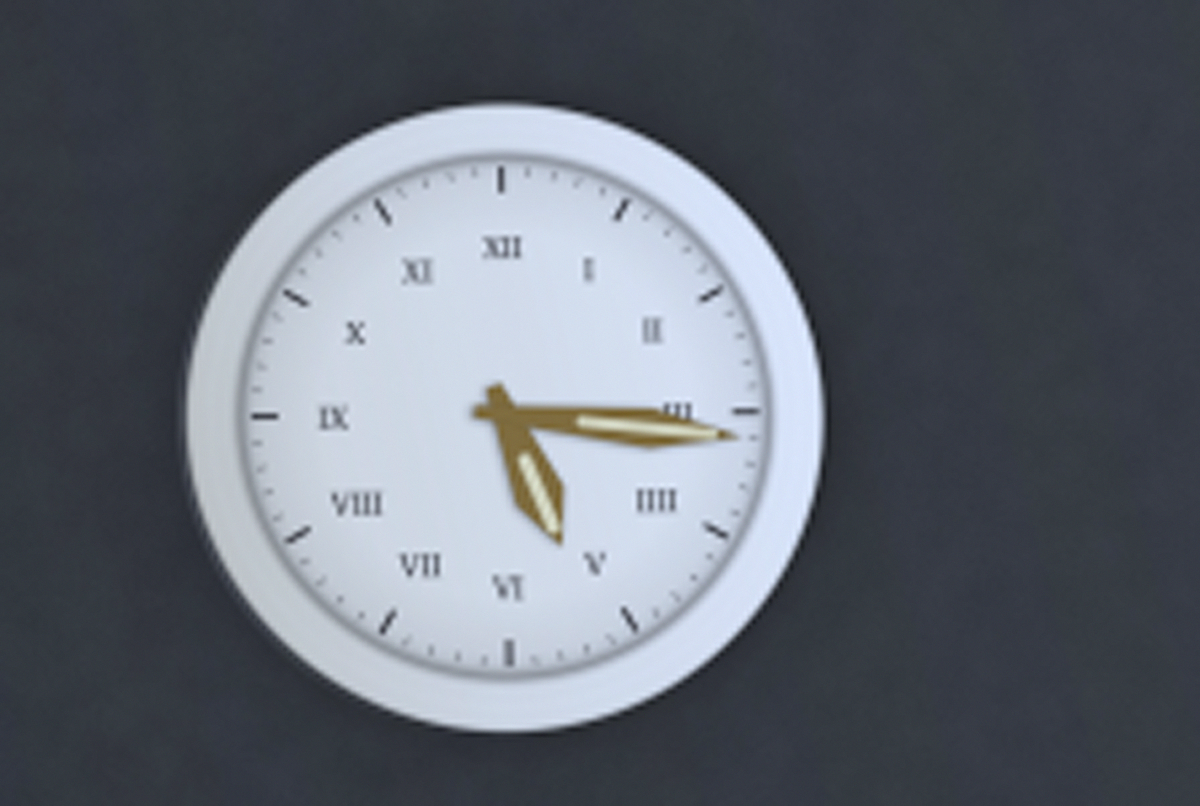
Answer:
{"hour": 5, "minute": 16}
